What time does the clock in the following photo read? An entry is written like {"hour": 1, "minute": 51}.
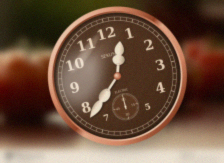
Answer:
{"hour": 12, "minute": 38}
